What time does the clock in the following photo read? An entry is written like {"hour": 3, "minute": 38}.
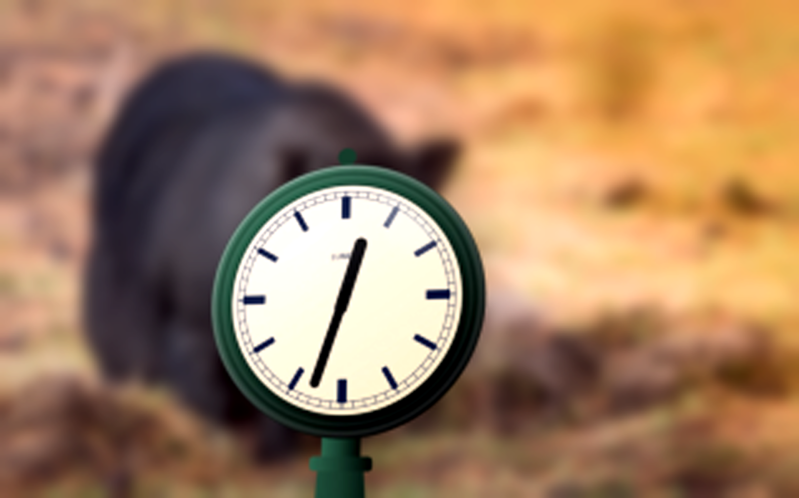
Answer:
{"hour": 12, "minute": 33}
